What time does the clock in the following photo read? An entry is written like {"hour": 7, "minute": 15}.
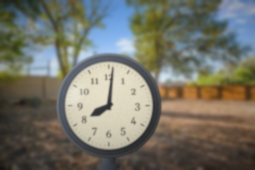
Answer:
{"hour": 8, "minute": 1}
